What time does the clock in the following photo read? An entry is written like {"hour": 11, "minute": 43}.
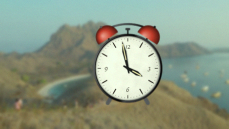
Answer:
{"hour": 3, "minute": 58}
